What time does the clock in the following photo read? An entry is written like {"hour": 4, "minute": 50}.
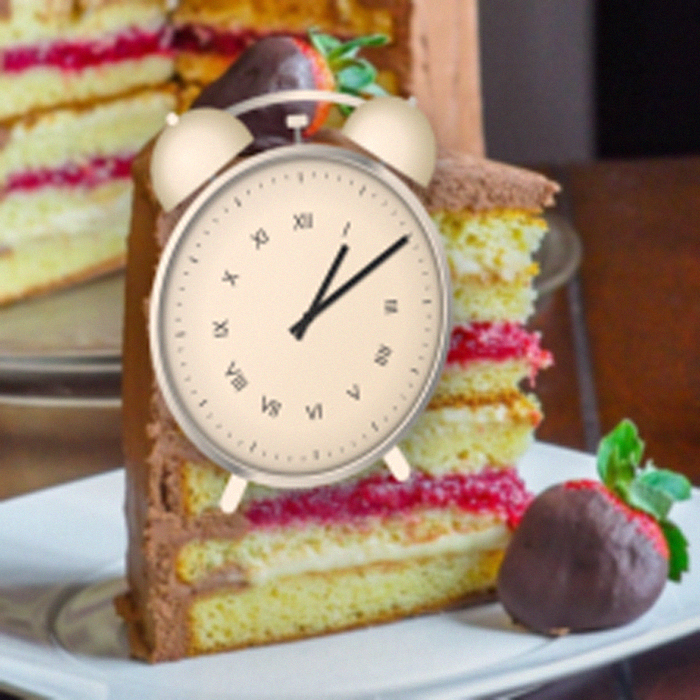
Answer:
{"hour": 1, "minute": 10}
